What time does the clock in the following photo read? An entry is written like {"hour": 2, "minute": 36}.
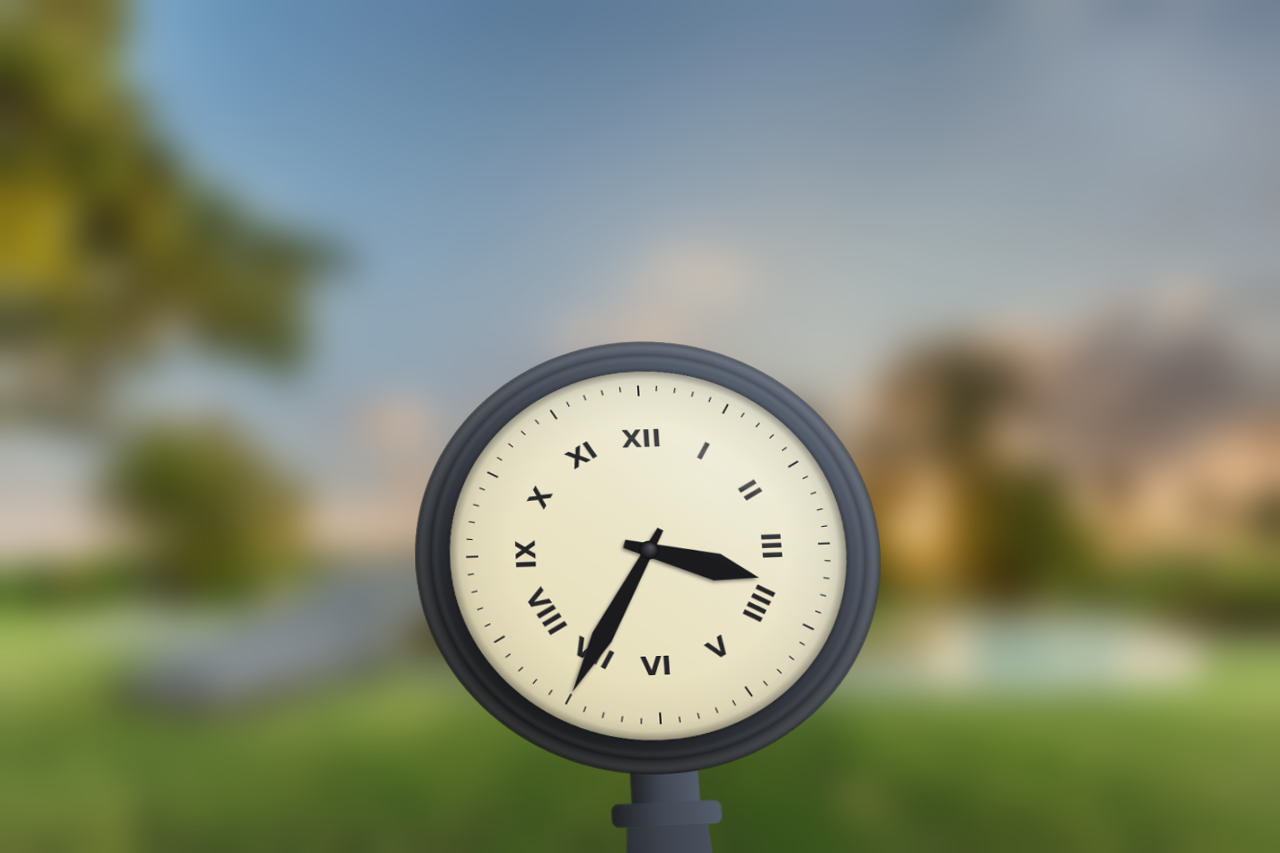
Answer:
{"hour": 3, "minute": 35}
